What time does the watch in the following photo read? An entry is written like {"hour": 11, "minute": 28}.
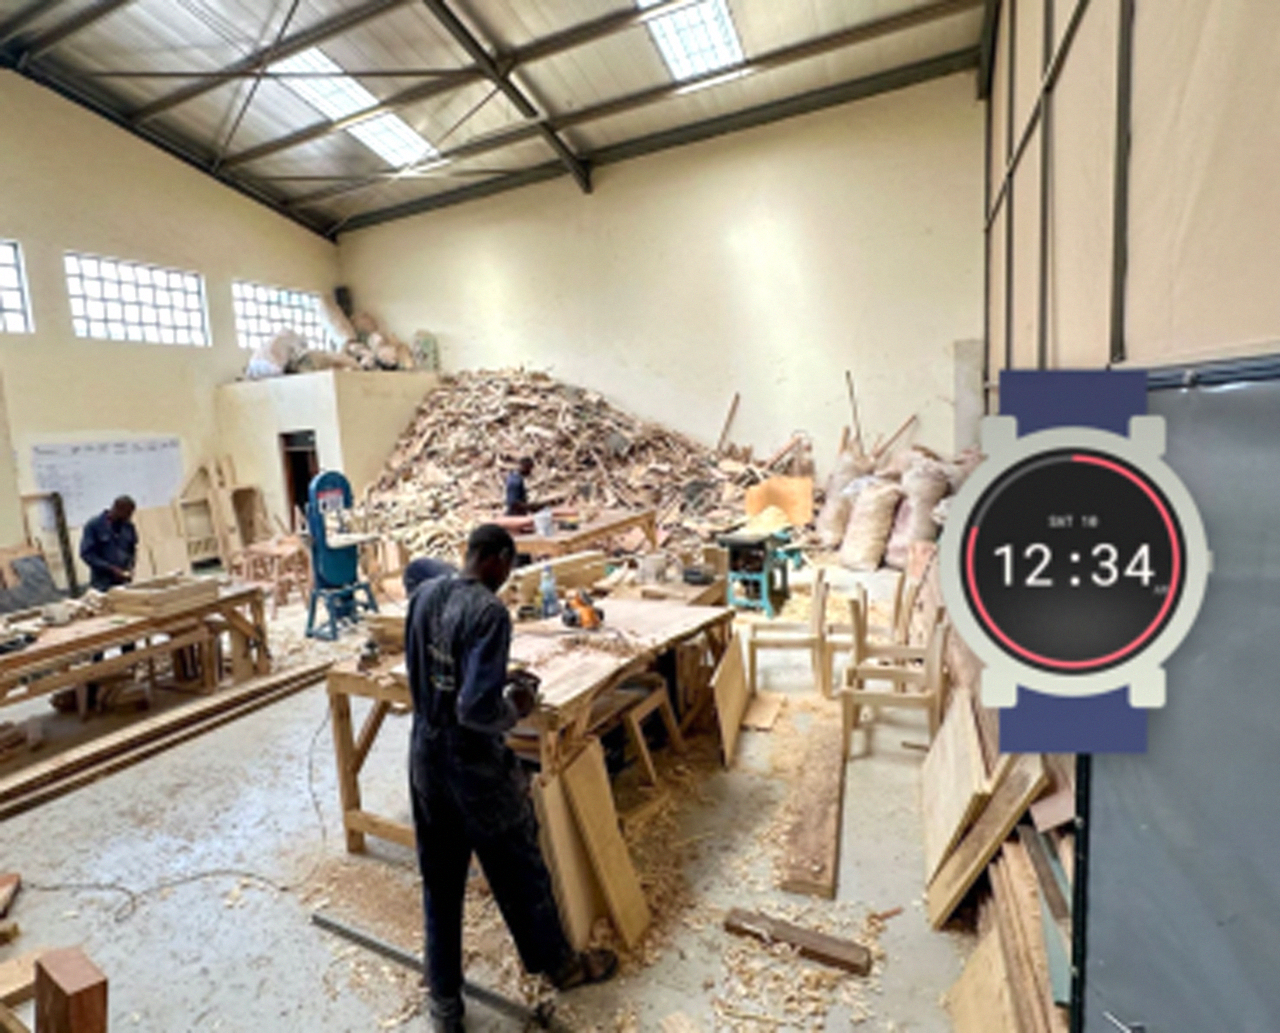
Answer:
{"hour": 12, "minute": 34}
